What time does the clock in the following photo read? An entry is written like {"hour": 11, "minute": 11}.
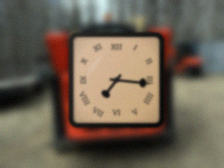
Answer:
{"hour": 7, "minute": 16}
